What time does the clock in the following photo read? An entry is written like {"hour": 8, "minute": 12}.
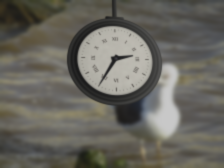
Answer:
{"hour": 2, "minute": 35}
